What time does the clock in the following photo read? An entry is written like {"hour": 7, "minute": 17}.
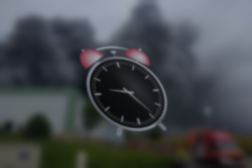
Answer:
{"hour": 9, "minute": 24}
